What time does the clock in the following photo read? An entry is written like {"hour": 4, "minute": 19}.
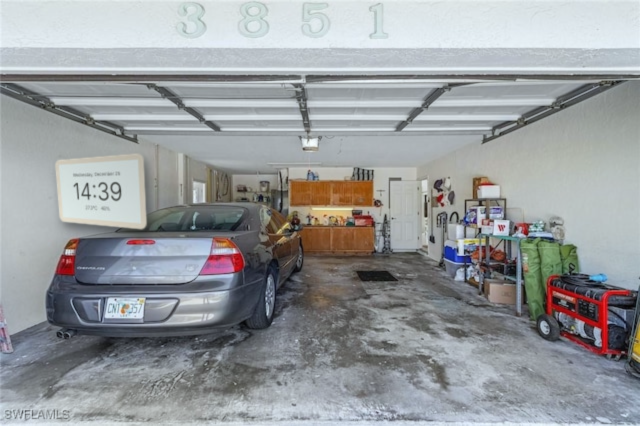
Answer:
{"hour": 14, "minute": 39}
